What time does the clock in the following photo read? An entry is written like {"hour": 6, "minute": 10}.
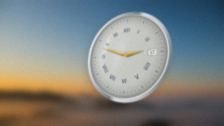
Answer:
{"hour": 2, "minute": 48}
